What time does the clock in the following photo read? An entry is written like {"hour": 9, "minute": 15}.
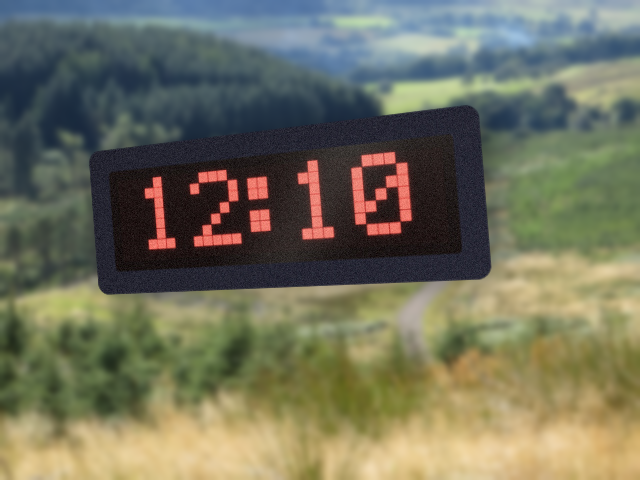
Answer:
{"hour": 12, "minute": 10}
